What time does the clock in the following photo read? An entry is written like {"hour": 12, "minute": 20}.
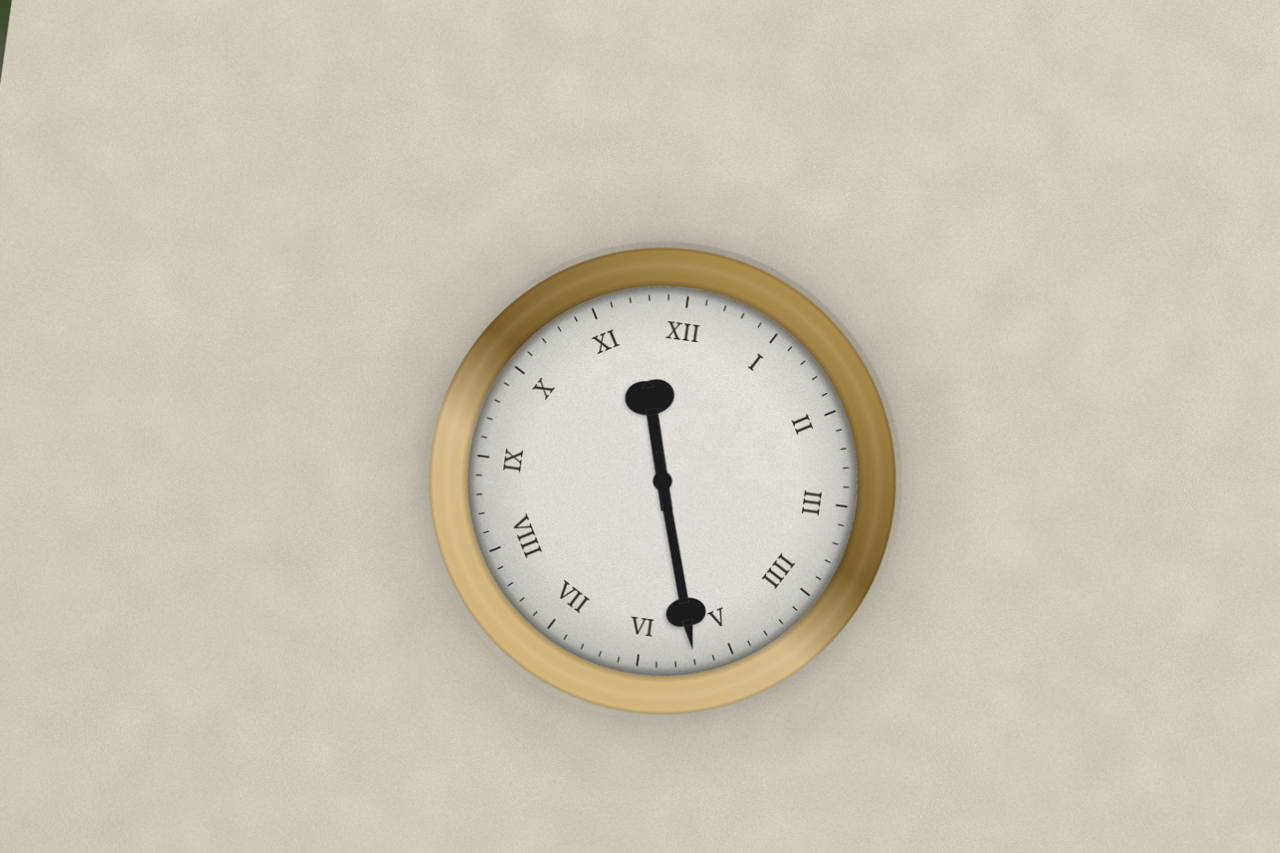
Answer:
{"hour": 11, "minute": 27}
